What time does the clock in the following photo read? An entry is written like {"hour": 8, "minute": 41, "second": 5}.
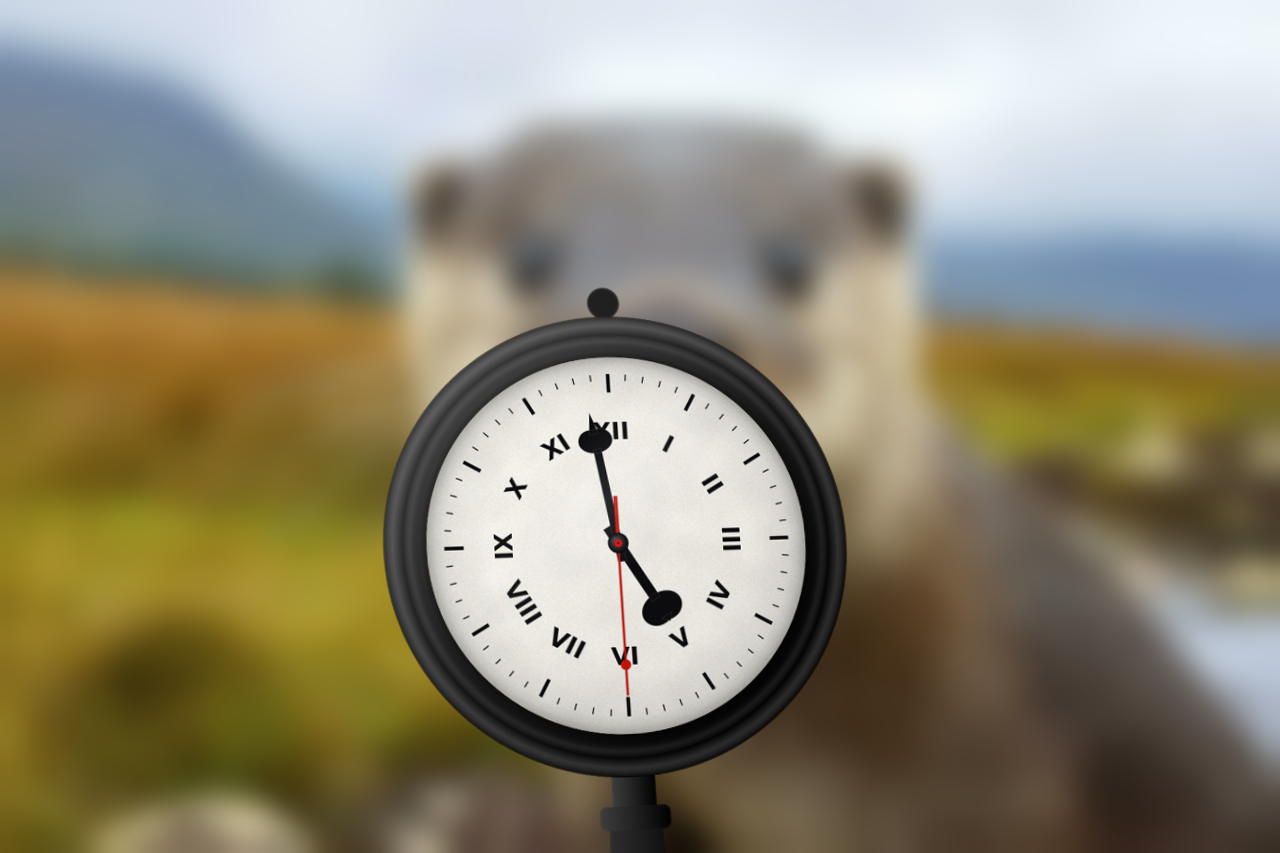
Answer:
{"hour": 4, "minute": 58, "second": 30}
